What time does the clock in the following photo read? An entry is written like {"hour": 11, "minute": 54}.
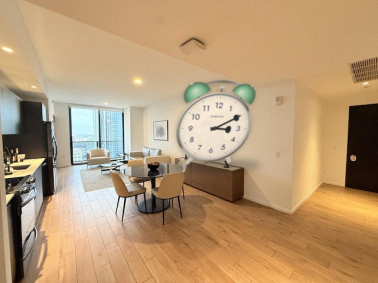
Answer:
{"hour": 3, "minute": 10}
